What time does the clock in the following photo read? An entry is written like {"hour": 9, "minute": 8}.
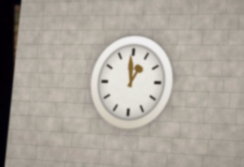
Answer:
{"hour": 12, "minute": 59}
